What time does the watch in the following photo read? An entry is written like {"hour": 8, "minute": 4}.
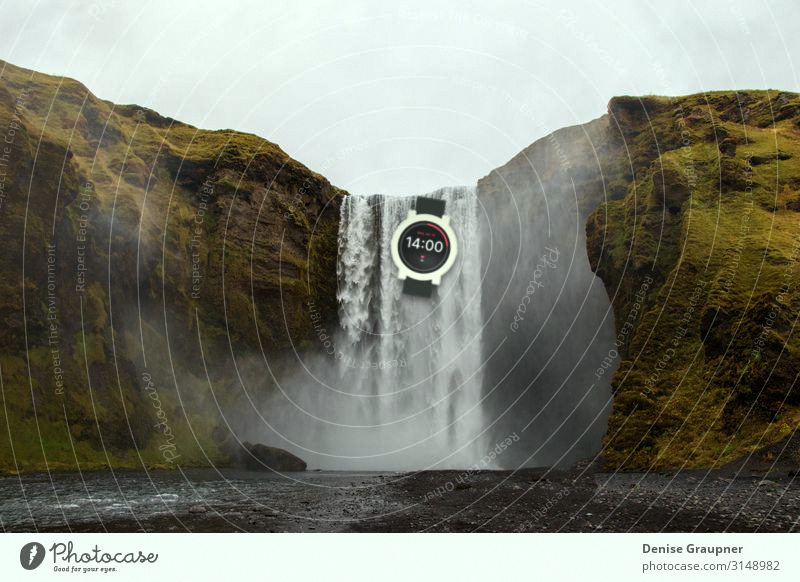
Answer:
{"hour": 14, "minute": 0}
